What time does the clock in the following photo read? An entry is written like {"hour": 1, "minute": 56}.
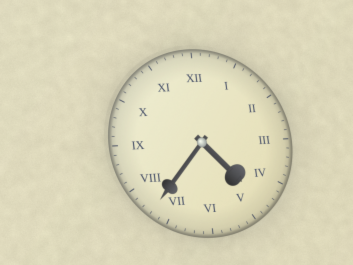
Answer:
{"hour": 4, "minute": 37}
